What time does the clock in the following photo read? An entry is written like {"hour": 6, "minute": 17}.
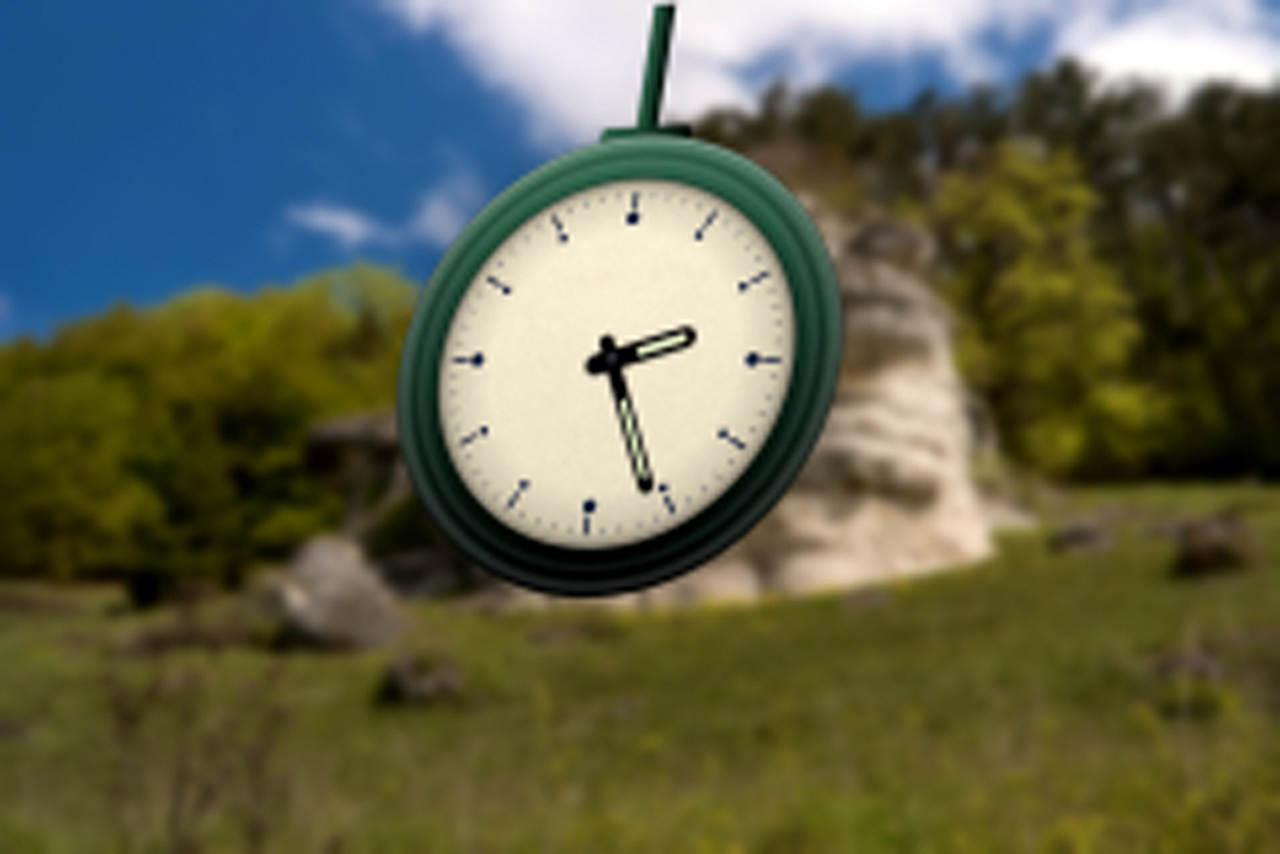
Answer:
{"hour": 2, "minute": 26}
